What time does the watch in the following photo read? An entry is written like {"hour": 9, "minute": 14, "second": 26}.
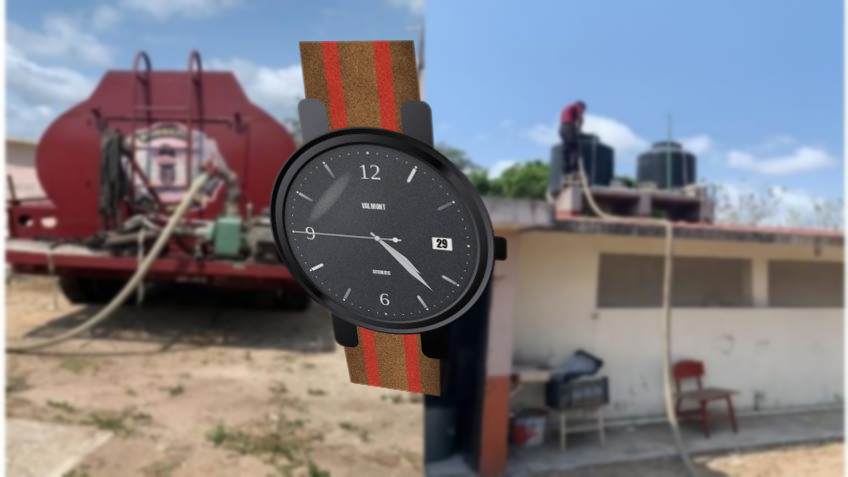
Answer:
{"hour": 4, "minute": 22, "second": 45}
